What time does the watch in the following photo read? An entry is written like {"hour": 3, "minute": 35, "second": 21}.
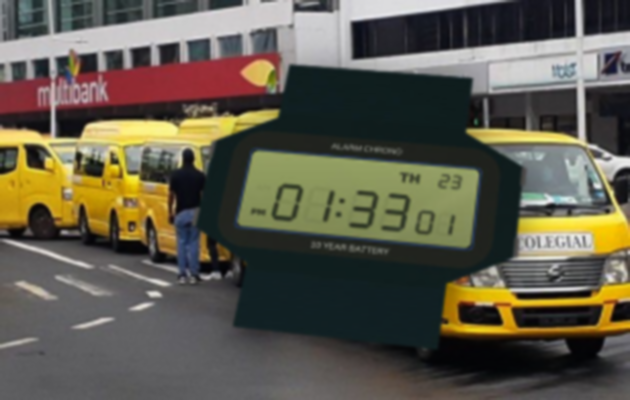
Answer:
{"hour": 1, "minute": 33, "second": 1}
